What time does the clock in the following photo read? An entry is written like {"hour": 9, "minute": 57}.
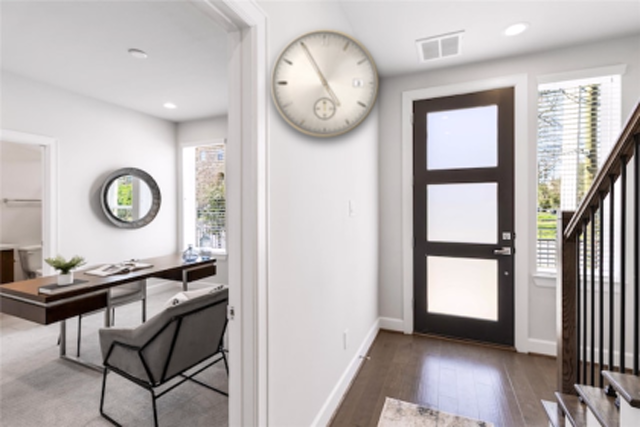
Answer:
{"hour": 4, "minute": 55}
